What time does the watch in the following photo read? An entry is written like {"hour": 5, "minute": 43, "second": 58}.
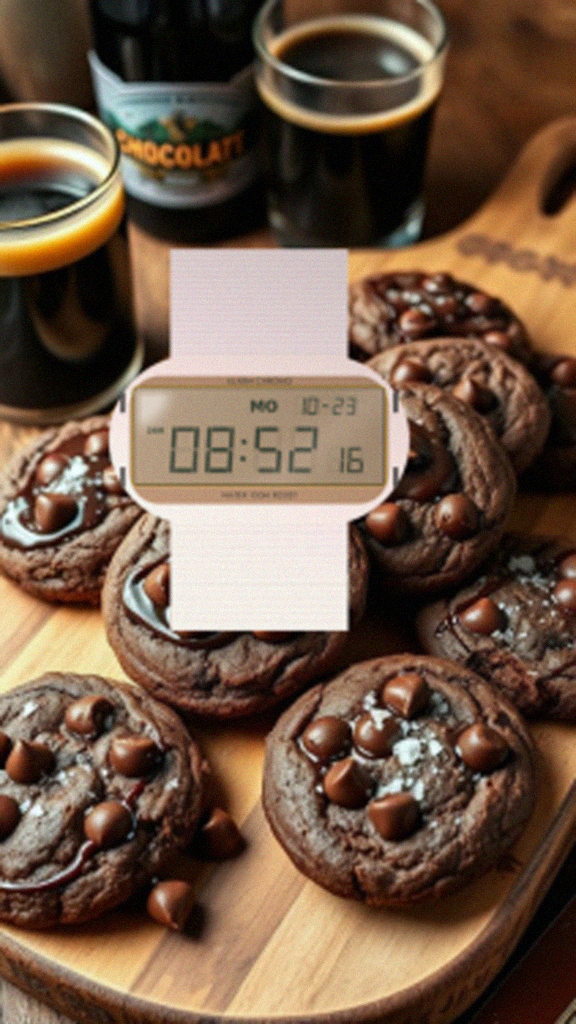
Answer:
{"hour": 8, "minute": 52, "second": 16}
